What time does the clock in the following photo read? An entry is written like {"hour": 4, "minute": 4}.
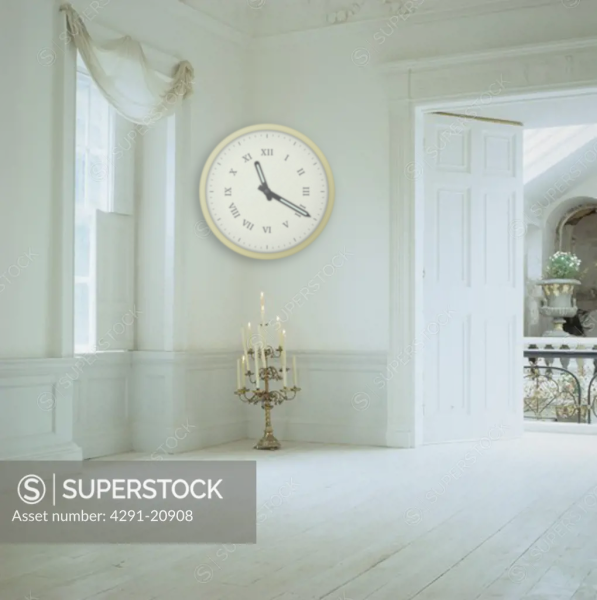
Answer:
{"hour": 11, "minute": 20}
